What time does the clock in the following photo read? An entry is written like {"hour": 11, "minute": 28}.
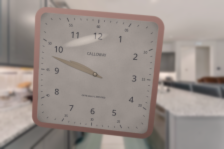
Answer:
{"hour": 9, "minute": 48}
